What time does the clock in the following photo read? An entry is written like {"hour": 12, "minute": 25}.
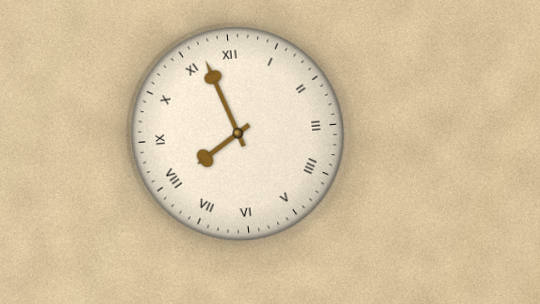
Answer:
{"hour": 7, "minute": 57}
